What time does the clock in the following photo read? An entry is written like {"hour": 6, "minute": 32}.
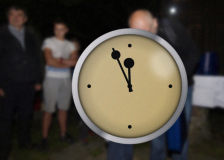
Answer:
{"hour": 11, "minute": 56}
